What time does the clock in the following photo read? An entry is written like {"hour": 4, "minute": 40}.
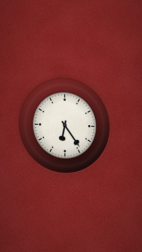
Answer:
{"hour": 6, "minute": 24}
